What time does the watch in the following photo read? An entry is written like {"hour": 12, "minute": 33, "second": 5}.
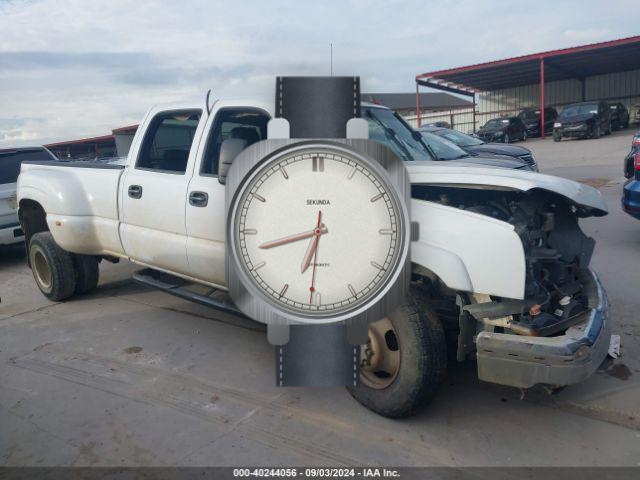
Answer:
{"hour": 6, "minute": 42, "second": 31}
